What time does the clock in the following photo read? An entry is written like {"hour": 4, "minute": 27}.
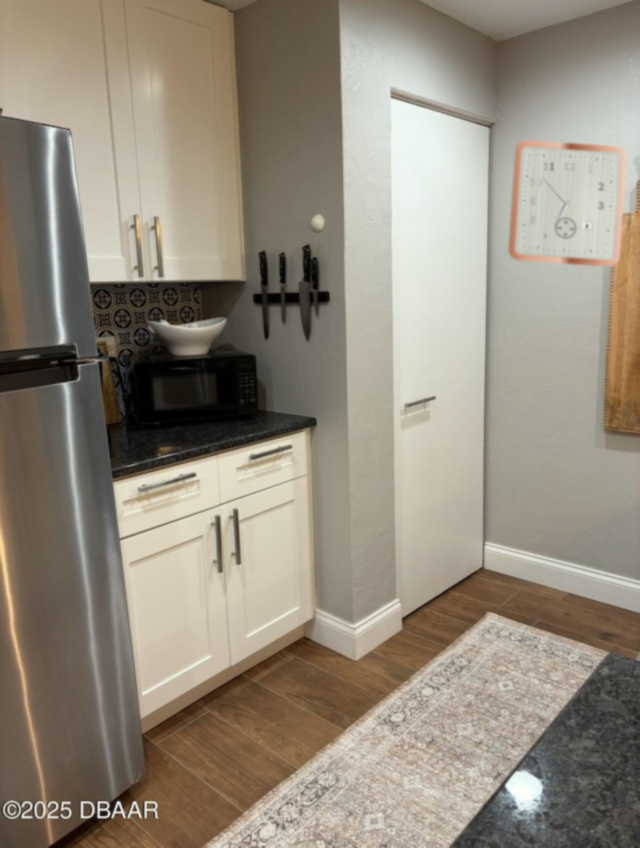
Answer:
{"hour": 6, "minute": 52}
